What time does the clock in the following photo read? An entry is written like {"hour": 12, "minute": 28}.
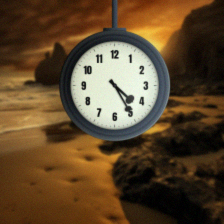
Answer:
{"hour": 4, "minute": 25}
